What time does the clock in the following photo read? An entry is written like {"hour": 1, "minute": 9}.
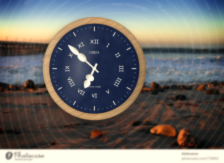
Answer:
{"hour": 6, "minute": 52}
